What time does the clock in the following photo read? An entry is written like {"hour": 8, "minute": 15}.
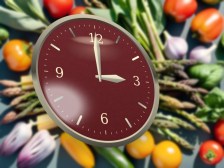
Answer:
{"hour": 3, "minute": 0}
